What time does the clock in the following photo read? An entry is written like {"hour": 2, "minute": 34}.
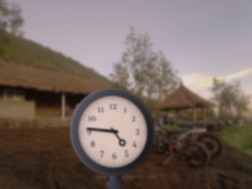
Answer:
{"hour": 4, "minute": 46}
